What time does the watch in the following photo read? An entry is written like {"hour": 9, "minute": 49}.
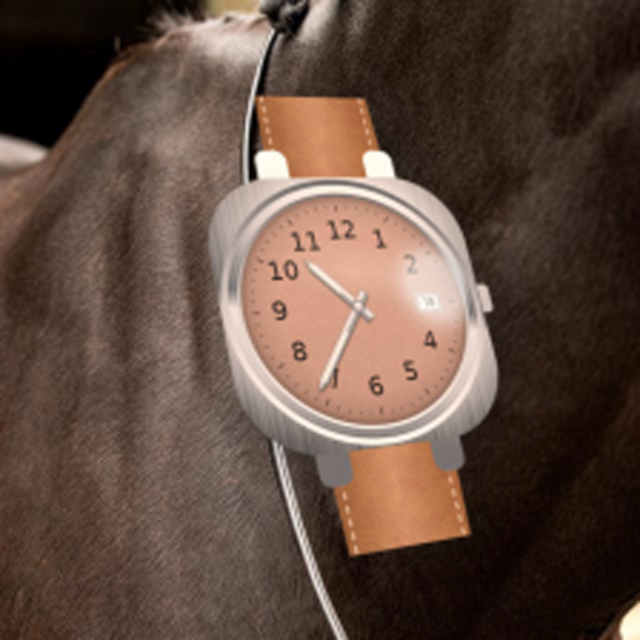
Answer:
{"hour": 10, "minute": 36}
